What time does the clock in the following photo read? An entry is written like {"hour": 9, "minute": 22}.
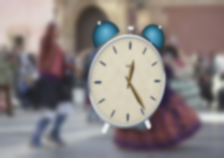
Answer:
{"hour": 12, "minute": 24}
